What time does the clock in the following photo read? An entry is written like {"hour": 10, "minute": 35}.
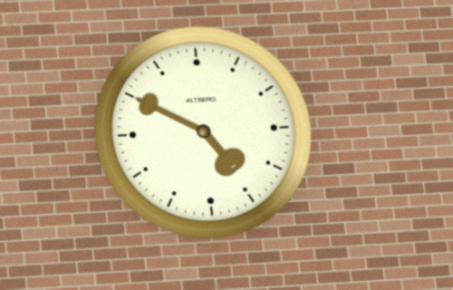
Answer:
{"hour": 4, "minute": 50}
